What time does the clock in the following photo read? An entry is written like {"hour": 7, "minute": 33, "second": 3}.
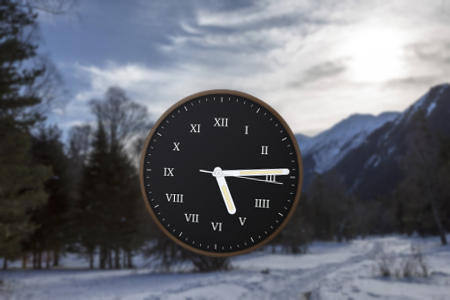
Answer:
{"hour": 5, "minute": 14, "second": 16}
